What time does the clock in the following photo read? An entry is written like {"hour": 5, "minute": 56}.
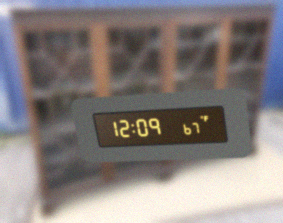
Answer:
{"hour": 12, "minute": 9}
